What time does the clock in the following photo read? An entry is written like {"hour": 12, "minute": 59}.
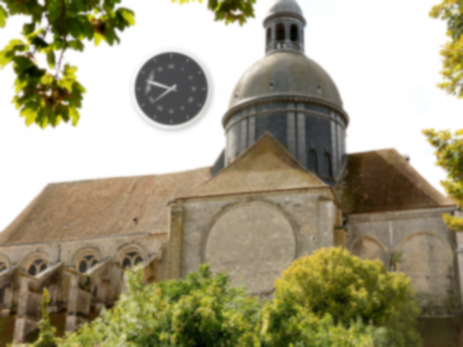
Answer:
{"hour": 7, "minute": 48}
